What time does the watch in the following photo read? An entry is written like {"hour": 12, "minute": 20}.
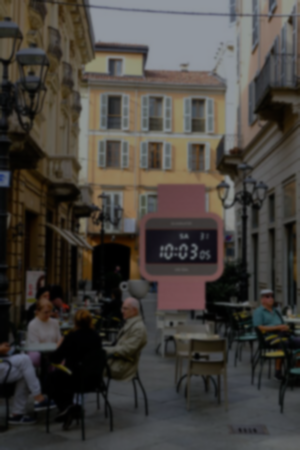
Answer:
{"hour": 10, "minute": 3}
